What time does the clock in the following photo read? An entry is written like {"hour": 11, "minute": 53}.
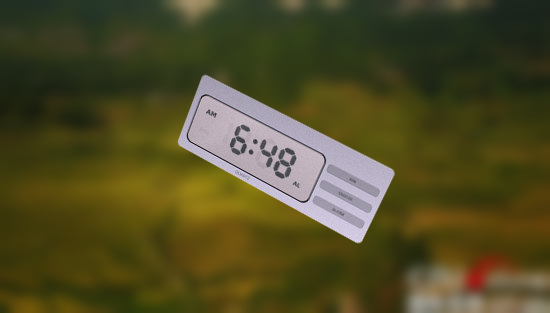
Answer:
{"hour": 6, "minute": 48}
